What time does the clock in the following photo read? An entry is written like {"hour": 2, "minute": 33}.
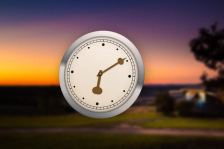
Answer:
{"hour": 6, "minute": 9}
